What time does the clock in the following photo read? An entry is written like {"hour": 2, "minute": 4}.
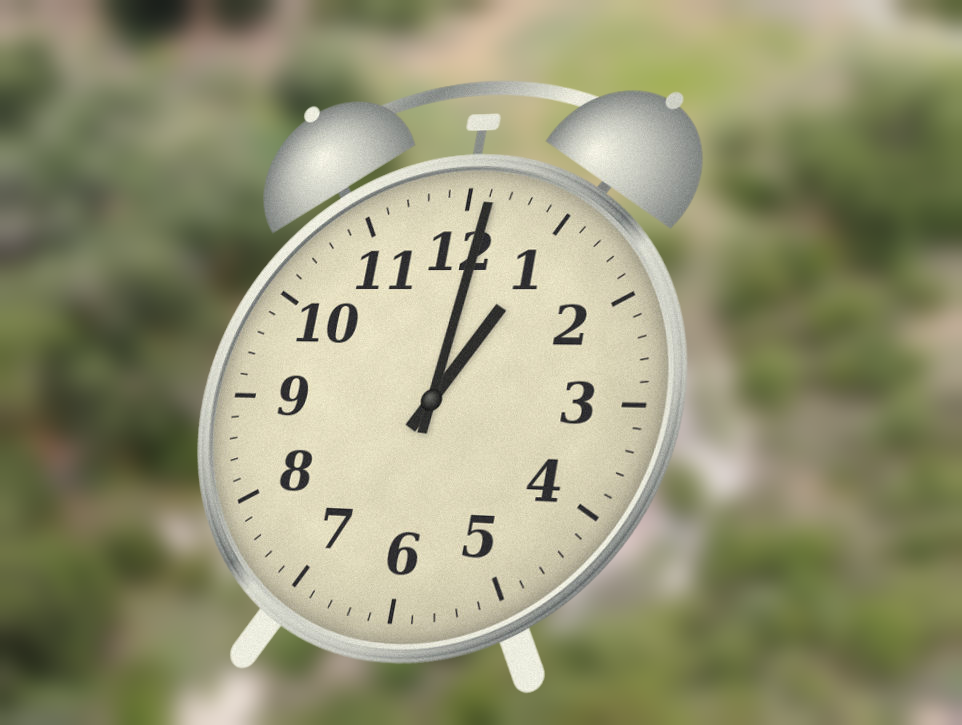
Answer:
{"hour": 1, "minute": 1}
